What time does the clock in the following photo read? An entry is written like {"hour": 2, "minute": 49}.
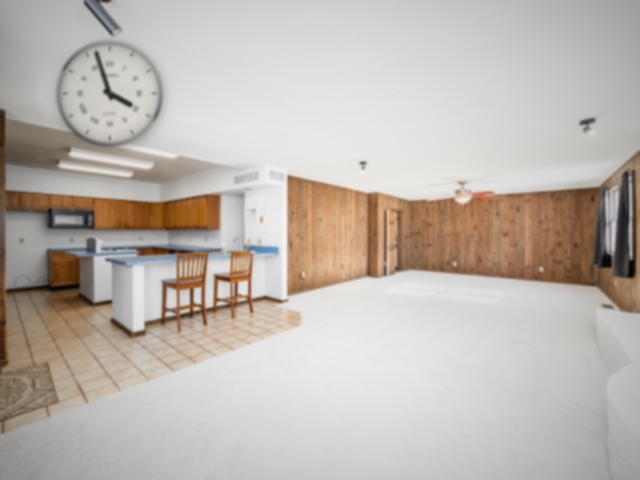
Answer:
{"hour": 3, "minute": 57}
